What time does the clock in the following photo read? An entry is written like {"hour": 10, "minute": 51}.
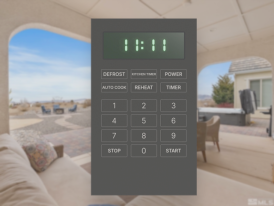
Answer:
{"hour": 11, "minute": 11}
